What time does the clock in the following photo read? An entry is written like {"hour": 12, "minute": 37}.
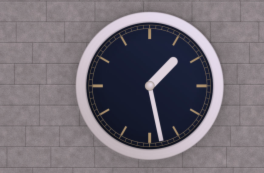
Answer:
{"hour": 1, "minute": 28}
